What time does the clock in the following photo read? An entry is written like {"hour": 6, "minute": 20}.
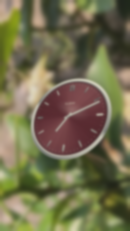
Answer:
{"hour": 7, "minute": 11}
